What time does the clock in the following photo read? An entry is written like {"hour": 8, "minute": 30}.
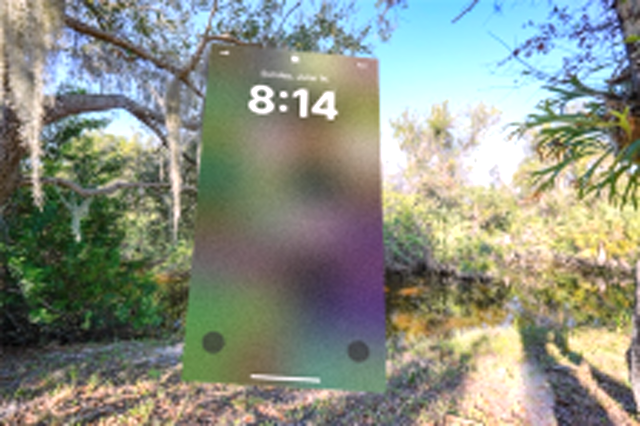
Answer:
{"hour": 8, "minute": 14}
